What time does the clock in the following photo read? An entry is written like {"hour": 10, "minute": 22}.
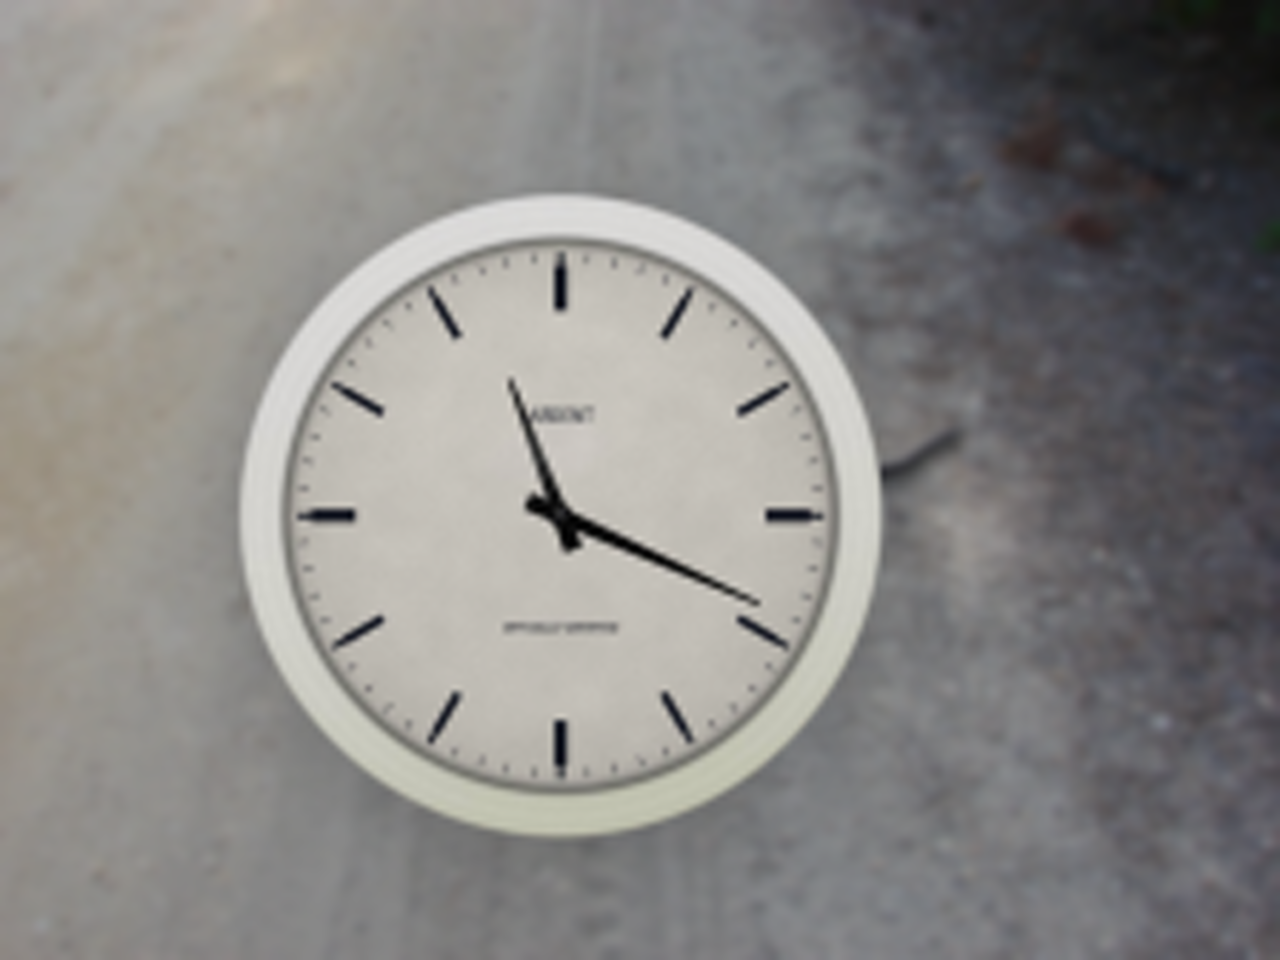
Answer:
{"hour": 11, "minute": 19}
